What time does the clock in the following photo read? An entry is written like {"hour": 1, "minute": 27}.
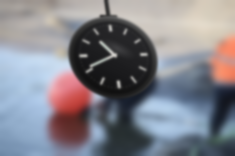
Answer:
{"hour": 10, "minute": 41}
